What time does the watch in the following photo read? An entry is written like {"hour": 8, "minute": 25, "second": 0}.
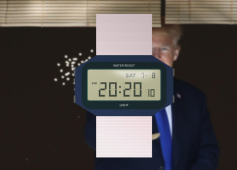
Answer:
{"hour": 20, "minute": 20, "second": 10}
